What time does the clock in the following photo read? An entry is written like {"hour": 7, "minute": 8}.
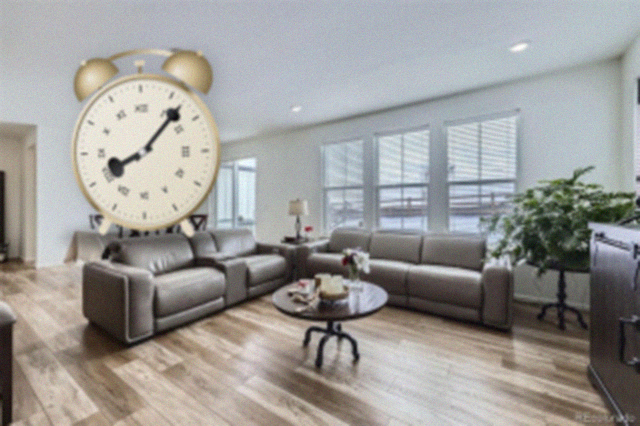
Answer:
{"hour": 8, "minute": 7}
